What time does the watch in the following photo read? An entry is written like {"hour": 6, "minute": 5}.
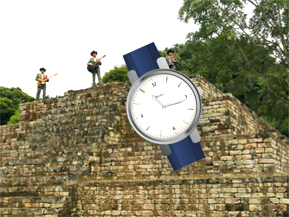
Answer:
{"hour": 11, "minute": 16}
